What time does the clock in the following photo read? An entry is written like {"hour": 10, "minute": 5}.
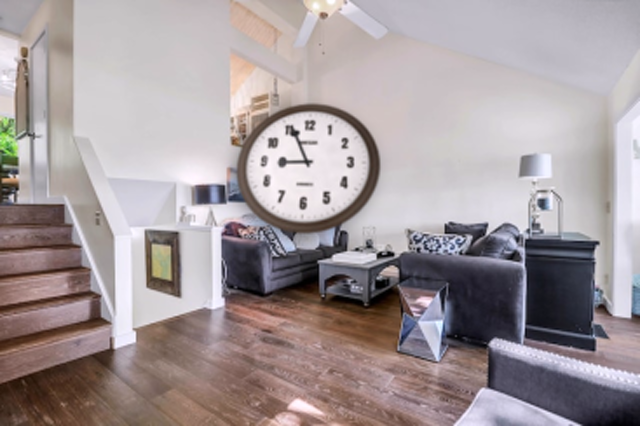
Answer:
{"hour": 8, "minute": 56}
